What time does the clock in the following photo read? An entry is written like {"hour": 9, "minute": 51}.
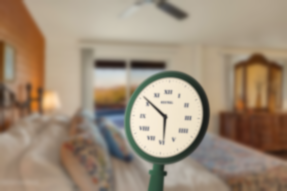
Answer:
{"hour": 5, "minute": 51}
